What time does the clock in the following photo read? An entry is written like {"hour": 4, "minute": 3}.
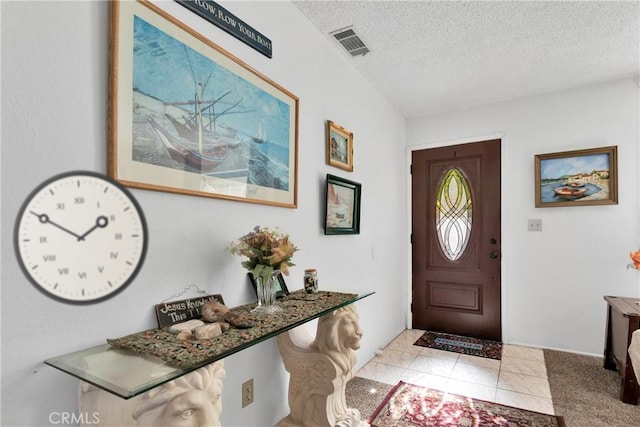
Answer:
{"hour": 1, "minute": 50}
